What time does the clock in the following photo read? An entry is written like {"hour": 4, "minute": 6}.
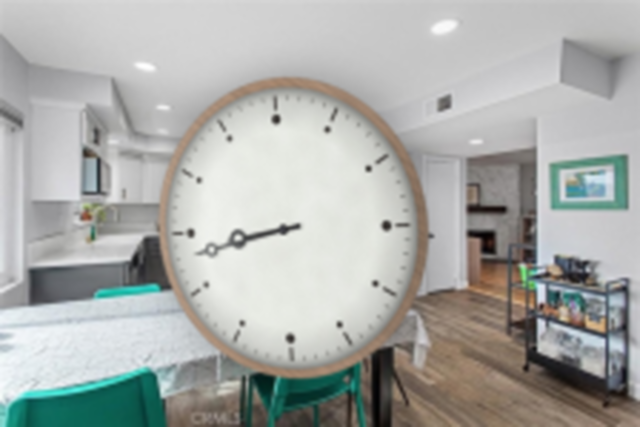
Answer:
{"hour": 8, "minute": 43}
